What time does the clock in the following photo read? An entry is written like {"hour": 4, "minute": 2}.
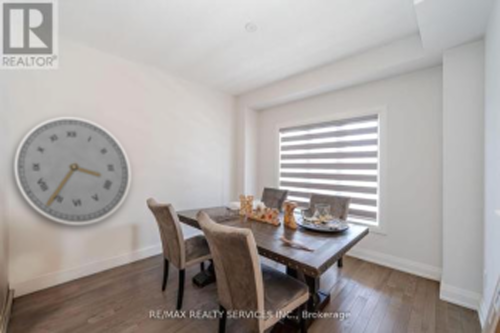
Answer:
{"hour": 3, "minute": 36}
